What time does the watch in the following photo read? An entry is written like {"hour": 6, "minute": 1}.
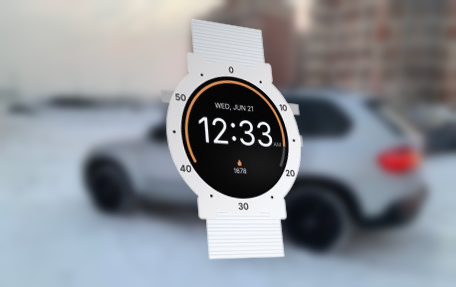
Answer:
{"hour": 12, "minute": 33}
